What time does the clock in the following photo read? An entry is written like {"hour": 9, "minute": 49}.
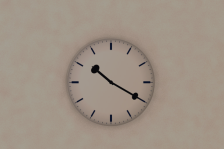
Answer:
{"hour": 10, "minute": 20}
